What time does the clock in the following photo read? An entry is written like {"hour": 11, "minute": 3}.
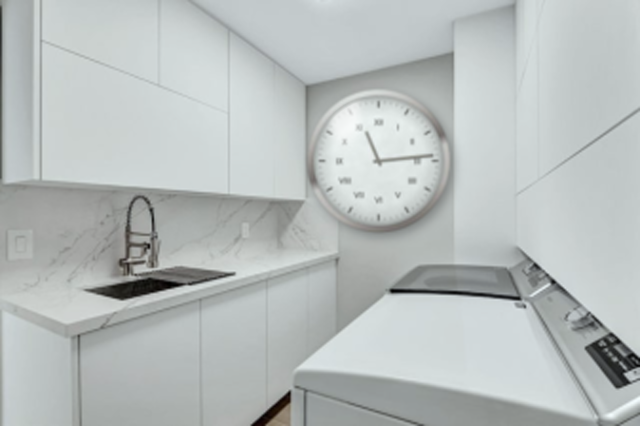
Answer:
{"hour": 11, "minute": 14}
